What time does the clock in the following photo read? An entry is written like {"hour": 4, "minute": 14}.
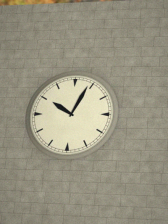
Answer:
{"hour": 10, "minute": 4}
